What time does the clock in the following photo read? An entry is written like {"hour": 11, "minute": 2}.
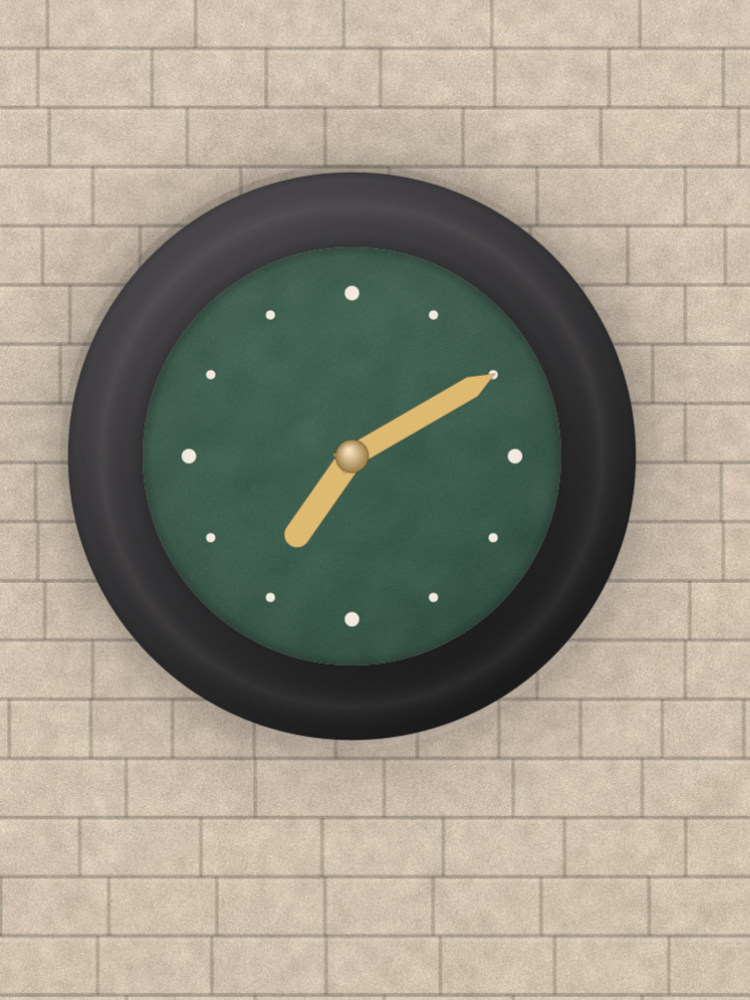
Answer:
{"hour": 7, "minute": 10}
